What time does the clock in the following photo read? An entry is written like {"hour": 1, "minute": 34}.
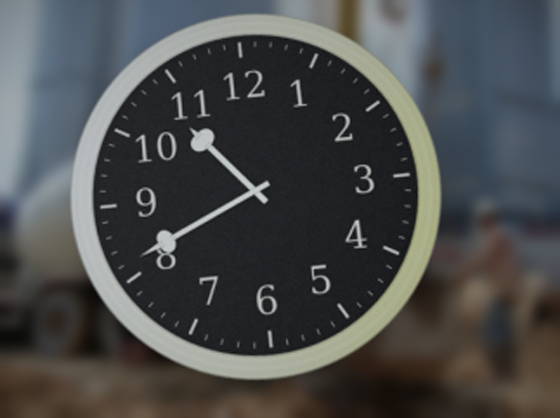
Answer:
{"hour": 10, "minute": 41}
